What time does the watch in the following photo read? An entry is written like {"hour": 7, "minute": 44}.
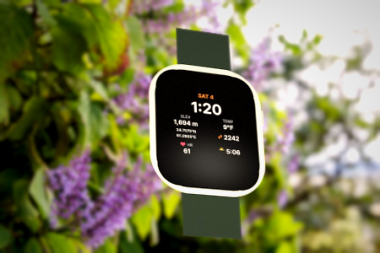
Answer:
{"hour": 1, "minute": 20}
